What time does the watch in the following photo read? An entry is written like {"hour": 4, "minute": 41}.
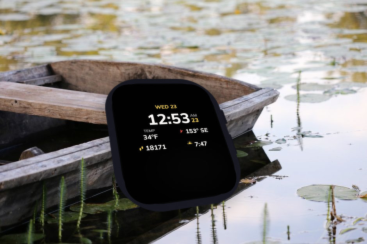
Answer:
{"hour": 12, "minute": 53}
